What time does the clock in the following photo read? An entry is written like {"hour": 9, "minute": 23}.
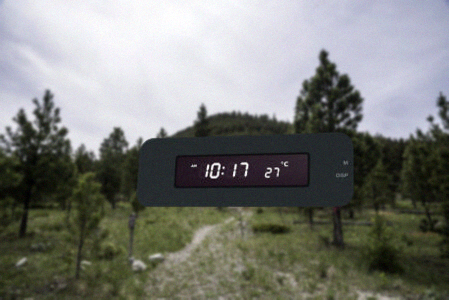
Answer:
{"hour": 10, "minute": 17}
